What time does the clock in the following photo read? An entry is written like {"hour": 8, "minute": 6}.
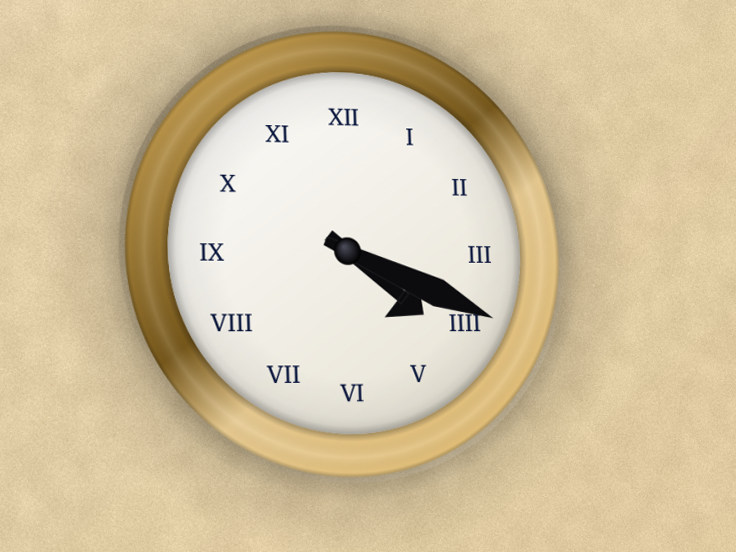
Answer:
{"hour": 4, "minute": 19}
